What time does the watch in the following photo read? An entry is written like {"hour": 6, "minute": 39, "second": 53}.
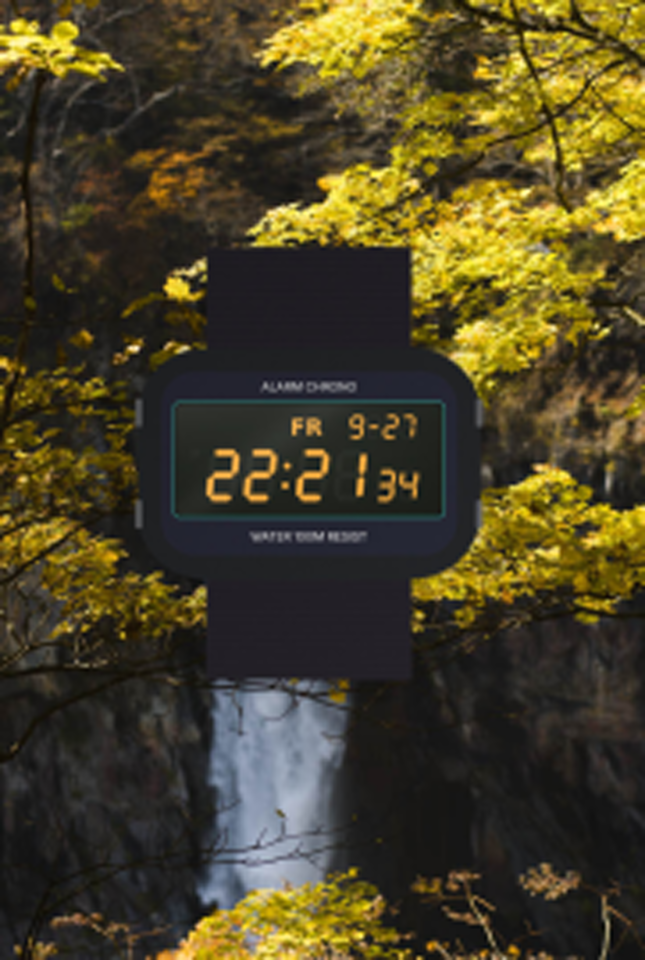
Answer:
{"hour": 22, "minute": 21, "second": 34}
